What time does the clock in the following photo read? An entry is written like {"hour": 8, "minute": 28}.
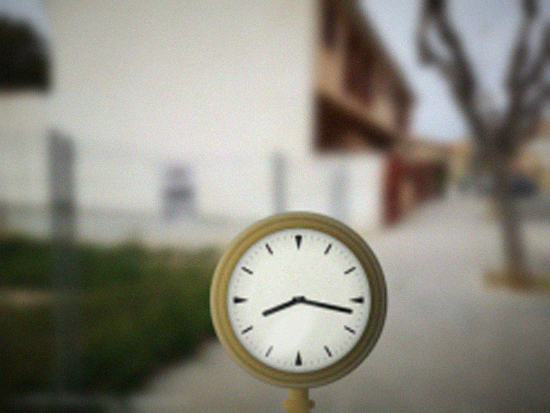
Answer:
{"hour": 8, "minute": 17}
